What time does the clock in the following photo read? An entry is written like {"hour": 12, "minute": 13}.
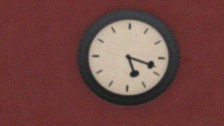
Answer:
{"hour": 5, "minute": 18}
